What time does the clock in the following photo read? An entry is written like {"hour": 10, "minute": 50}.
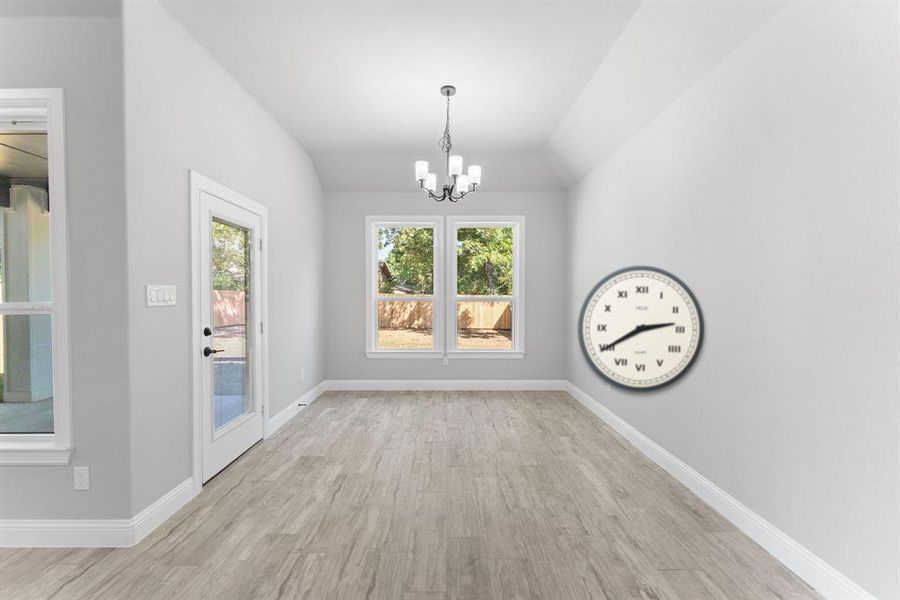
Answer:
{"hour": 2, "minute": 40}
